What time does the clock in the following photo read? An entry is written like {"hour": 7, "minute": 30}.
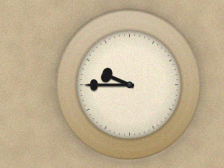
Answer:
{"hour": 9, "minute": 45}
